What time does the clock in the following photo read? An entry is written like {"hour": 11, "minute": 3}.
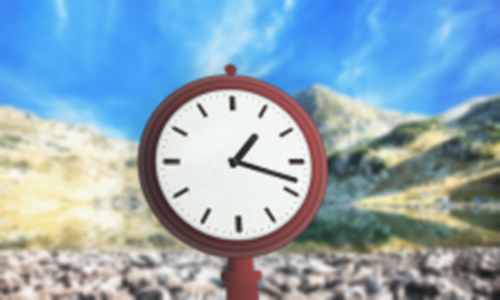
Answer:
{"hour": 1, "minute": 18}
